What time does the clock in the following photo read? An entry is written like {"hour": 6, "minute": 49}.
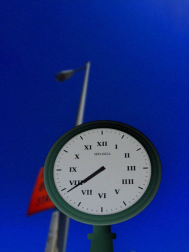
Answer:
{"hour": 7, "minute": 39}
